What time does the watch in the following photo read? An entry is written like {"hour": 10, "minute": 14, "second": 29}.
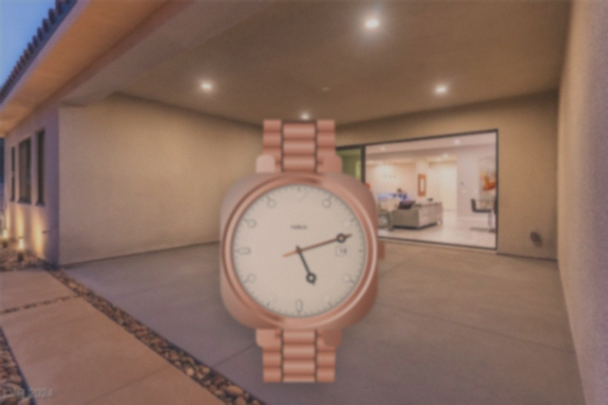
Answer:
{"hour": 5, "minute": 12, "second": 12}
